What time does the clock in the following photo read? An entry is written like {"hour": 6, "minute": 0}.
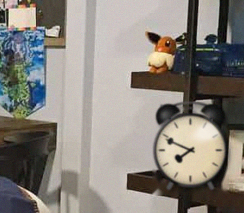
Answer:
{"hour": 7, "minute": 49}
